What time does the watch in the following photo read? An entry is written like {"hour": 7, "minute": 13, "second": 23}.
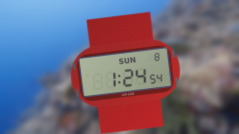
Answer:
{"hour": 1, "minute": 24, "second": 54}
